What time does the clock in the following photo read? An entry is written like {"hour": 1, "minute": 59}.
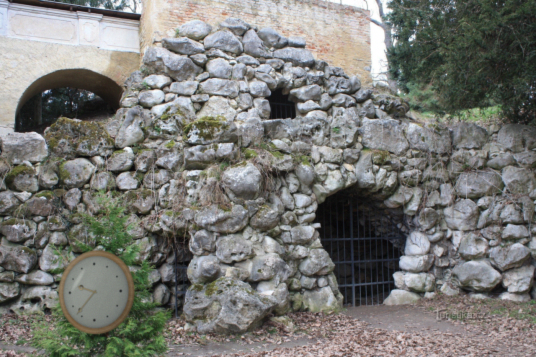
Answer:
{"hour": 9, "minute": 37}
